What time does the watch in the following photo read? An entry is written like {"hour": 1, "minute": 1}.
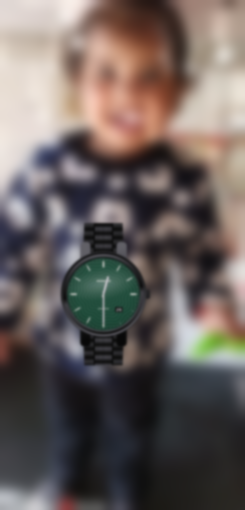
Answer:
{"hour": 12, "minute": 30}
